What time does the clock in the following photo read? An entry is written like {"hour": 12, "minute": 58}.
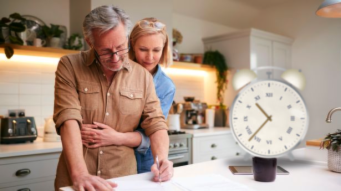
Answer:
{"hour": 10, "minute": 37}
